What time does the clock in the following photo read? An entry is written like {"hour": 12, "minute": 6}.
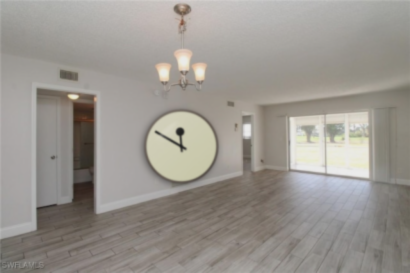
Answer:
{"hour": 11, "minute": 50}
